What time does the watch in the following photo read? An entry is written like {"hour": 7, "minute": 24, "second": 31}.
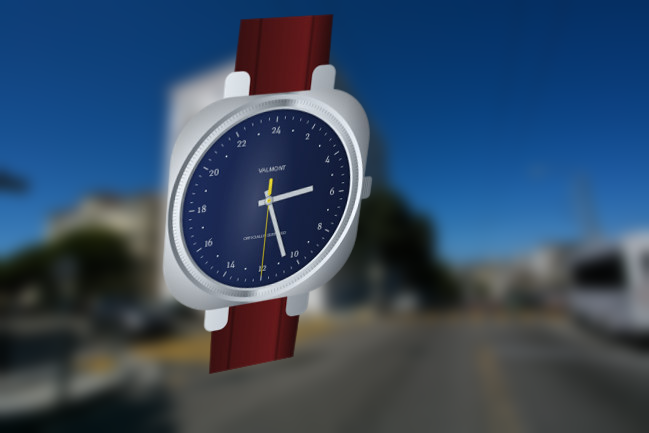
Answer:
{"hour": 5, "minute": 26, "second": 30}
